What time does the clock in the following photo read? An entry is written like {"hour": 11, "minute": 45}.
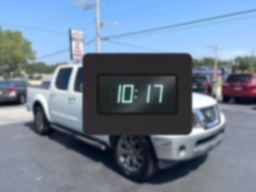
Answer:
{"hour": 10, "minute": 17}
